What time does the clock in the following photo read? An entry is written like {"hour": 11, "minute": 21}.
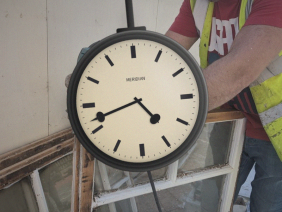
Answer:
{"hour": 4, "minute": 42}
